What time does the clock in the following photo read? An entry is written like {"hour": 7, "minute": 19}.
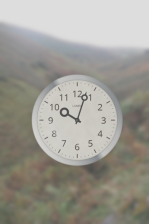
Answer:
{"hour": 10, "minute": 3}
